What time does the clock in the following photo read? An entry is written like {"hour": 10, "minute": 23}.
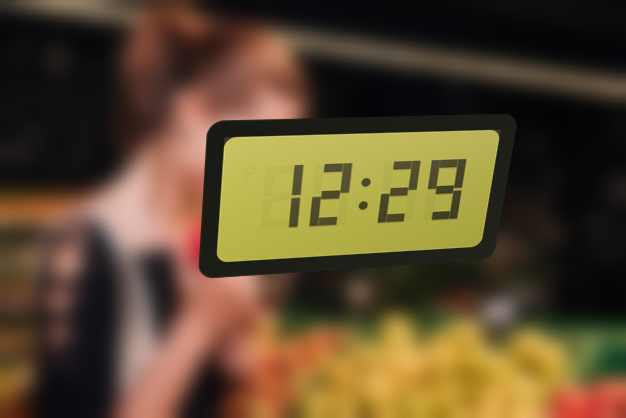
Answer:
{"hour": 12, "minute": 29}
